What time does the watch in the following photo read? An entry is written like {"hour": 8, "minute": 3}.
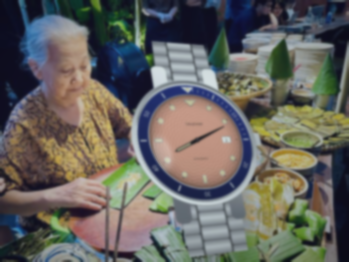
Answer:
{"hour": 8, "minute": 11}
